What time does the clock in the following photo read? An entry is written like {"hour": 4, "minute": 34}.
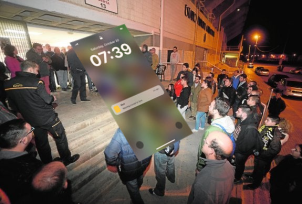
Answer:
{"hour": 7, "minute": 39}
